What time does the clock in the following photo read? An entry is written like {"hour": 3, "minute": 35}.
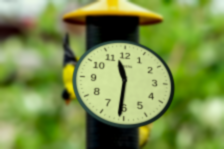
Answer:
{"hour": 11, "minute": 31}
